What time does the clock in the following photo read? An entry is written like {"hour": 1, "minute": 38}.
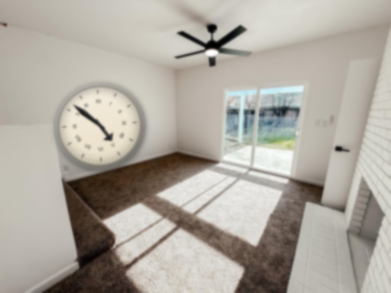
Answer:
{"hour": 4, "minute": 52}
